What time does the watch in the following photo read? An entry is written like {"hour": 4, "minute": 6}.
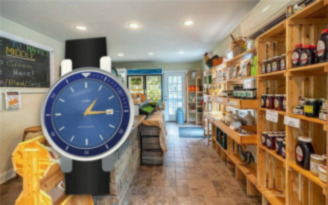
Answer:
{"hour": 1, "minute": 15}
